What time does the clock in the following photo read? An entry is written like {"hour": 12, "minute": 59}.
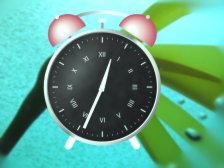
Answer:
{"hour": 12, "minute": 34}
